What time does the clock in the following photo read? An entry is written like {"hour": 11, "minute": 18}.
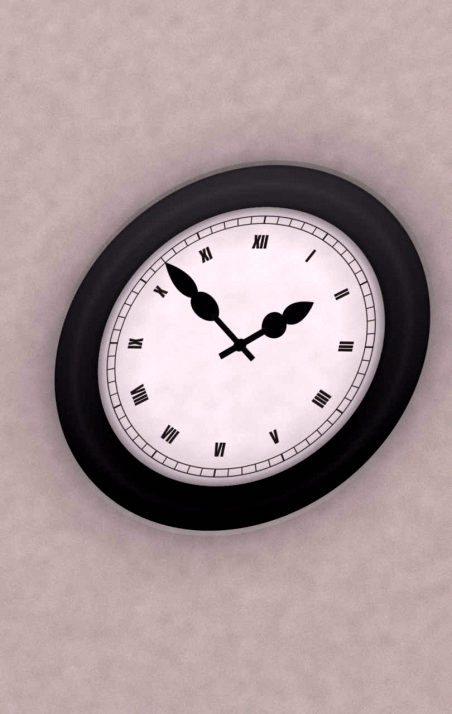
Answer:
{"hour": 1, "minute": 52}
